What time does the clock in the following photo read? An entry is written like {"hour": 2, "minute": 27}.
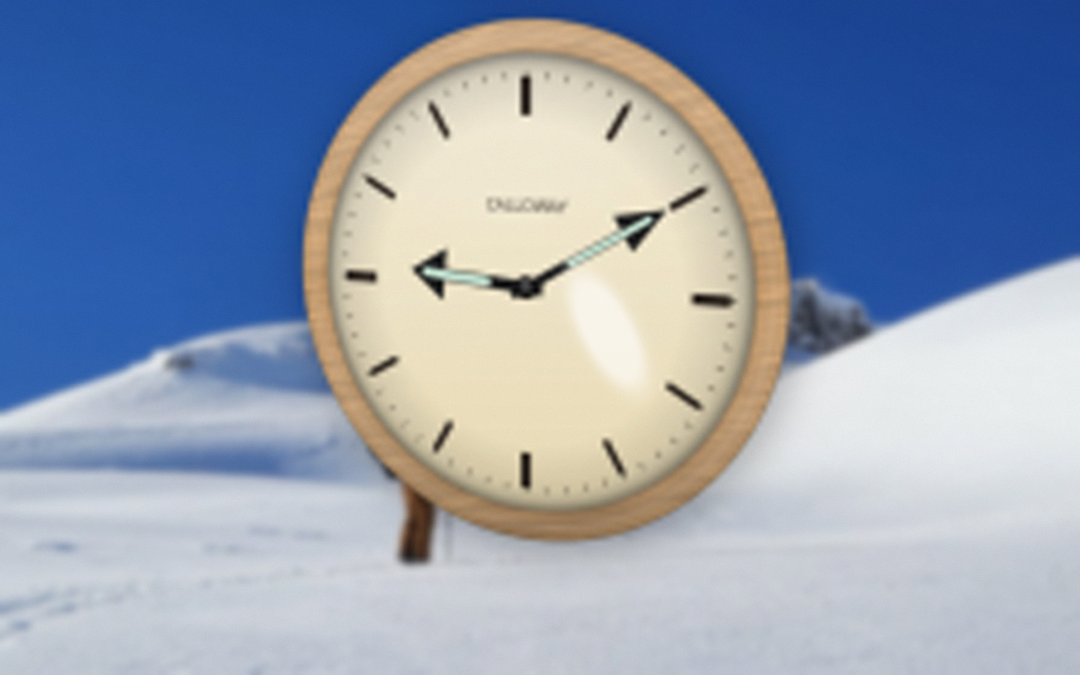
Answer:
{"hour": 9, "minute": 10}
